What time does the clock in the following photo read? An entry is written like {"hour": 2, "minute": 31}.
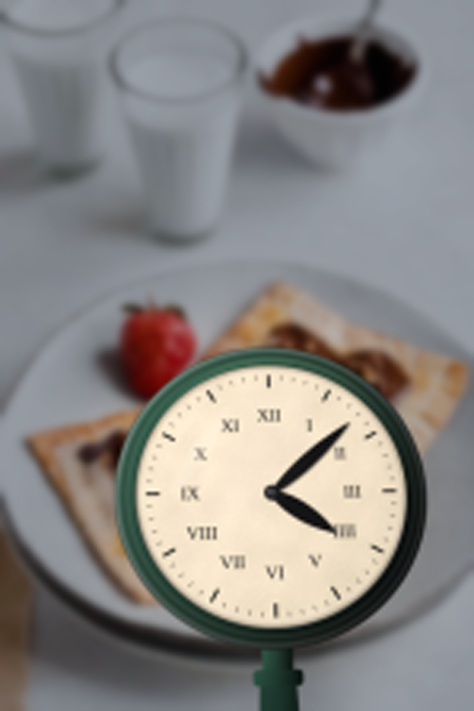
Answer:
{"hour": 4, "minute": 8}
